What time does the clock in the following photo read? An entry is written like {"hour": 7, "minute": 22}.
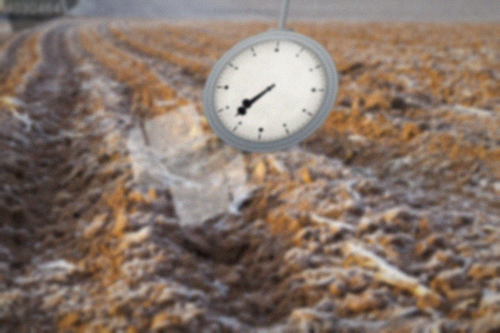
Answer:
{"hour": 7, "minute": 37}
